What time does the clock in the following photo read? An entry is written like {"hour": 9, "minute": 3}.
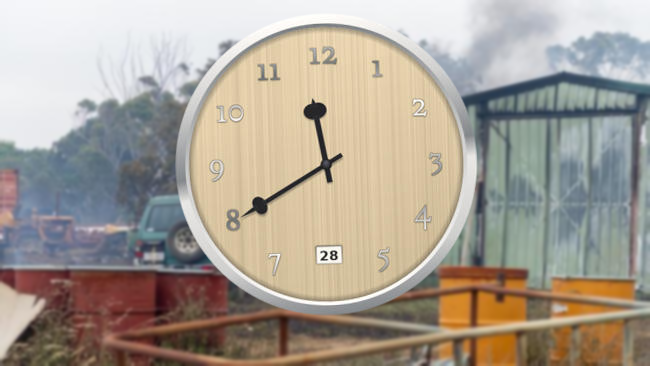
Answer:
{"hour": 11, "minute": 40}
